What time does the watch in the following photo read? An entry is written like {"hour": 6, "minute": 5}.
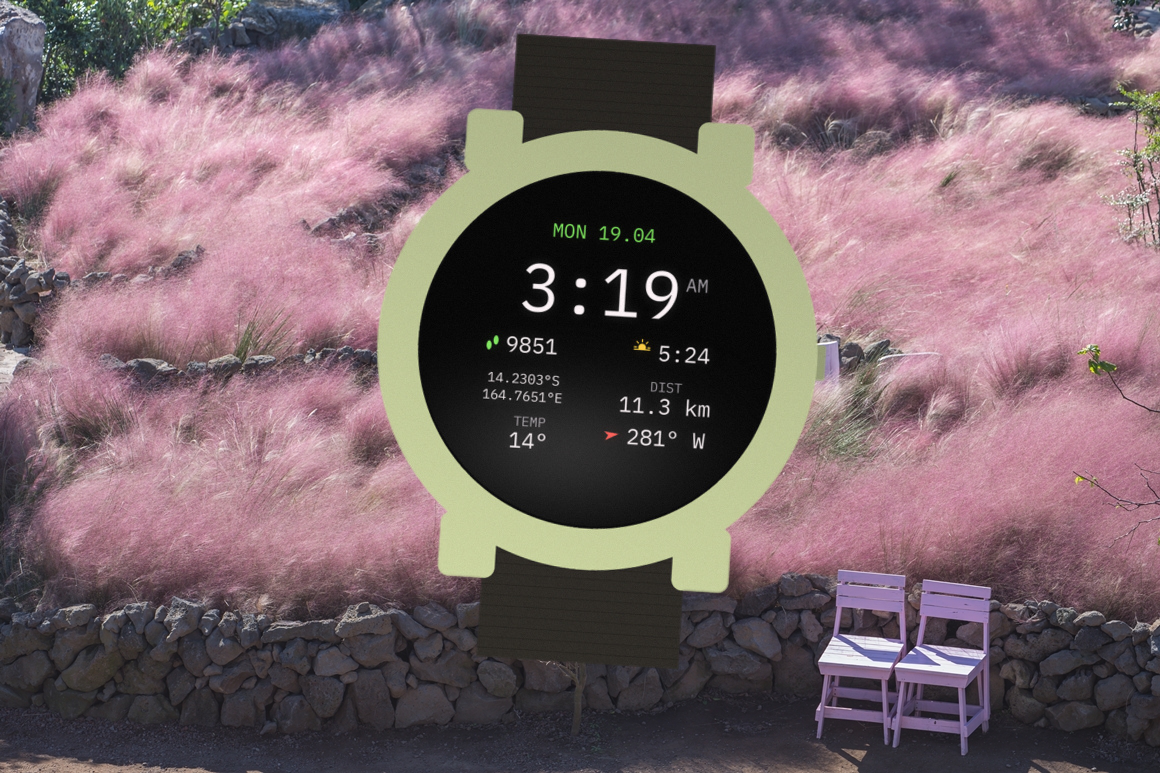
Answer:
{"hour": 3, "minute": 19}
